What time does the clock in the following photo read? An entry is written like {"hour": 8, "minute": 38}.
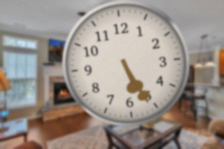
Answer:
{"hour": 5, "minute": 26}
